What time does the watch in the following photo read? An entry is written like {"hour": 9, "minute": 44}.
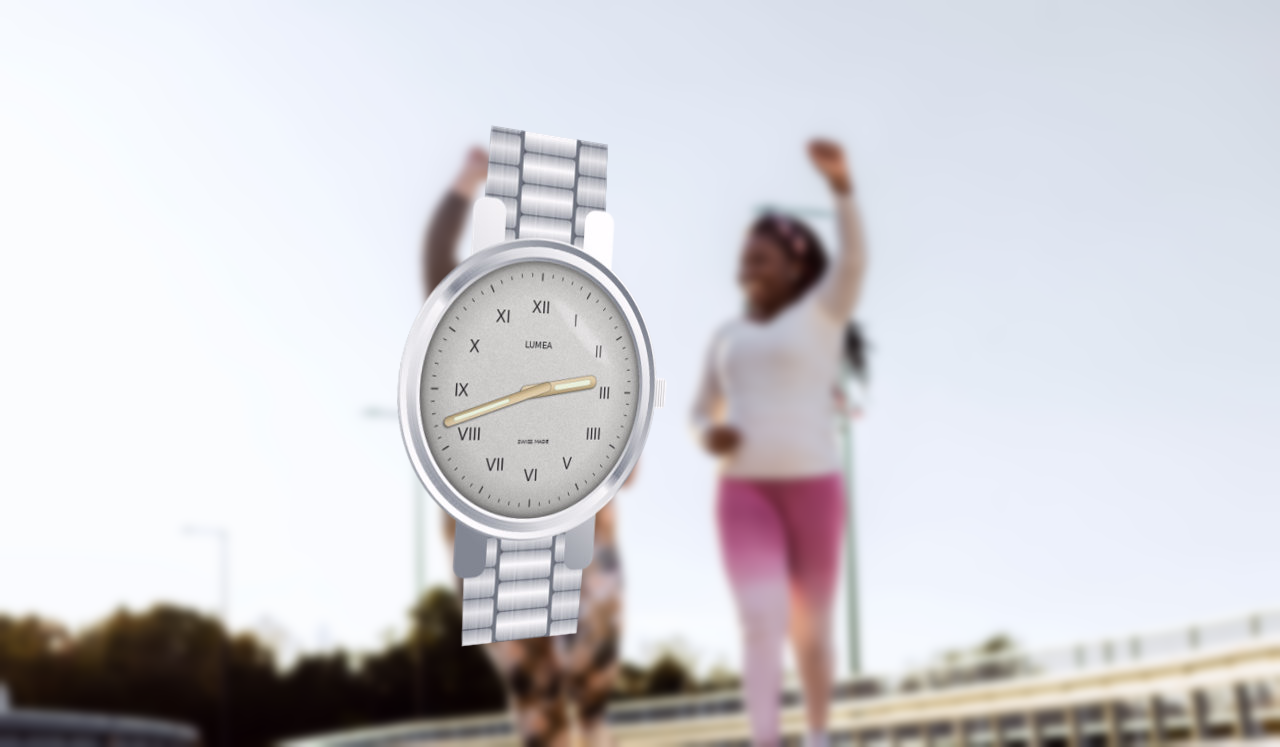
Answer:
{"hour": 2, "minute": 42}
